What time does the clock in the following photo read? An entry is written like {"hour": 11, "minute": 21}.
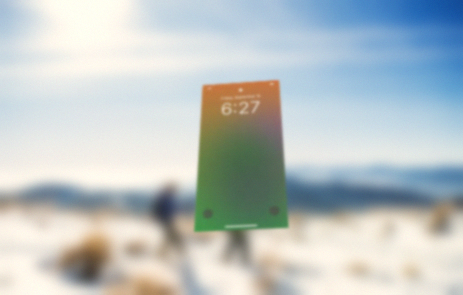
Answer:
{"hour": 6, "minute": 27}
